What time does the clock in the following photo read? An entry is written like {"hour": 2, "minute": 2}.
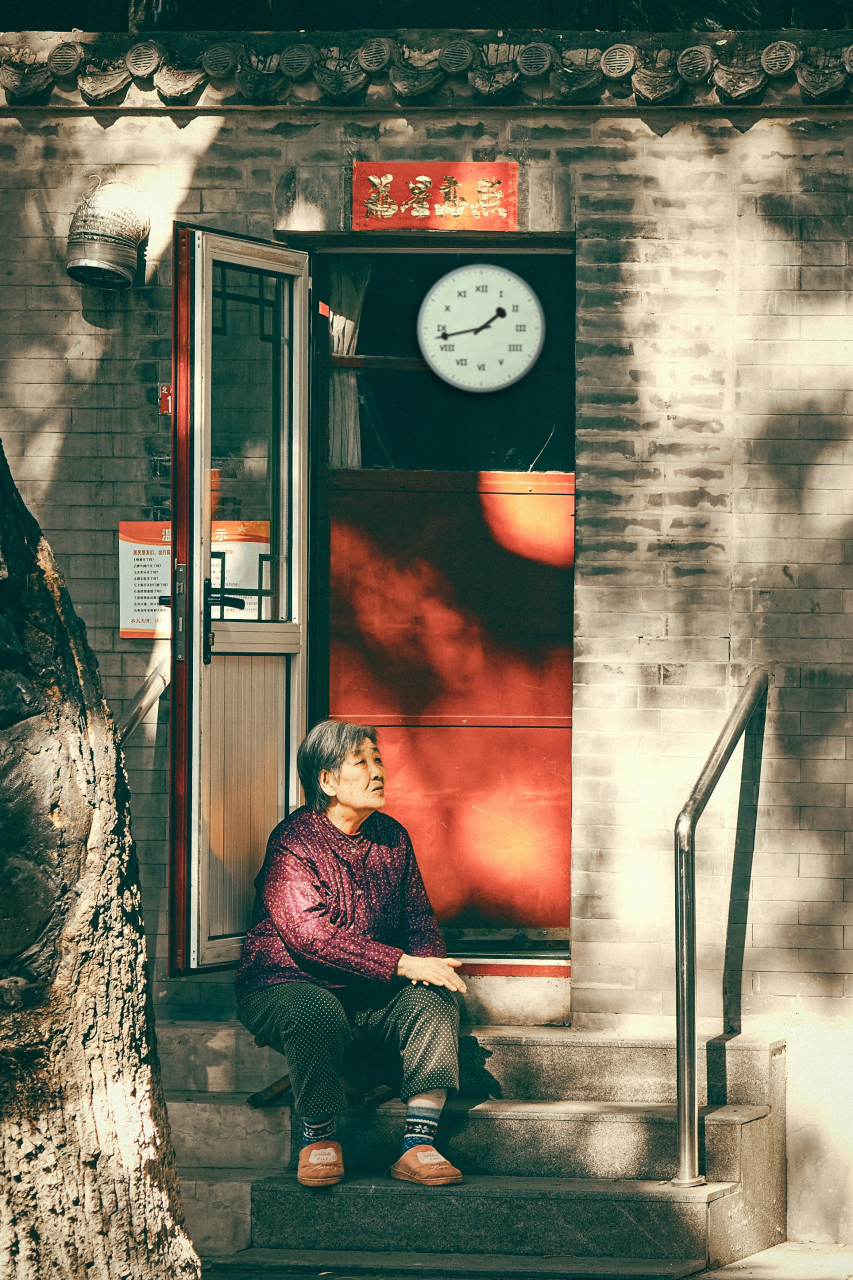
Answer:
{"hour": 1, "minute": 43}
